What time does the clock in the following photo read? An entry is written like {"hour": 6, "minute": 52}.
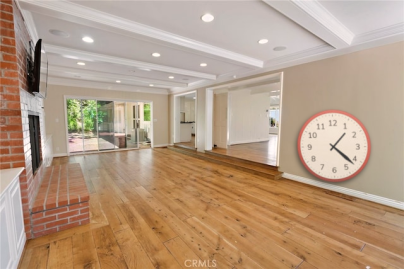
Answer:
{"hour": 1, "minute": 22}
